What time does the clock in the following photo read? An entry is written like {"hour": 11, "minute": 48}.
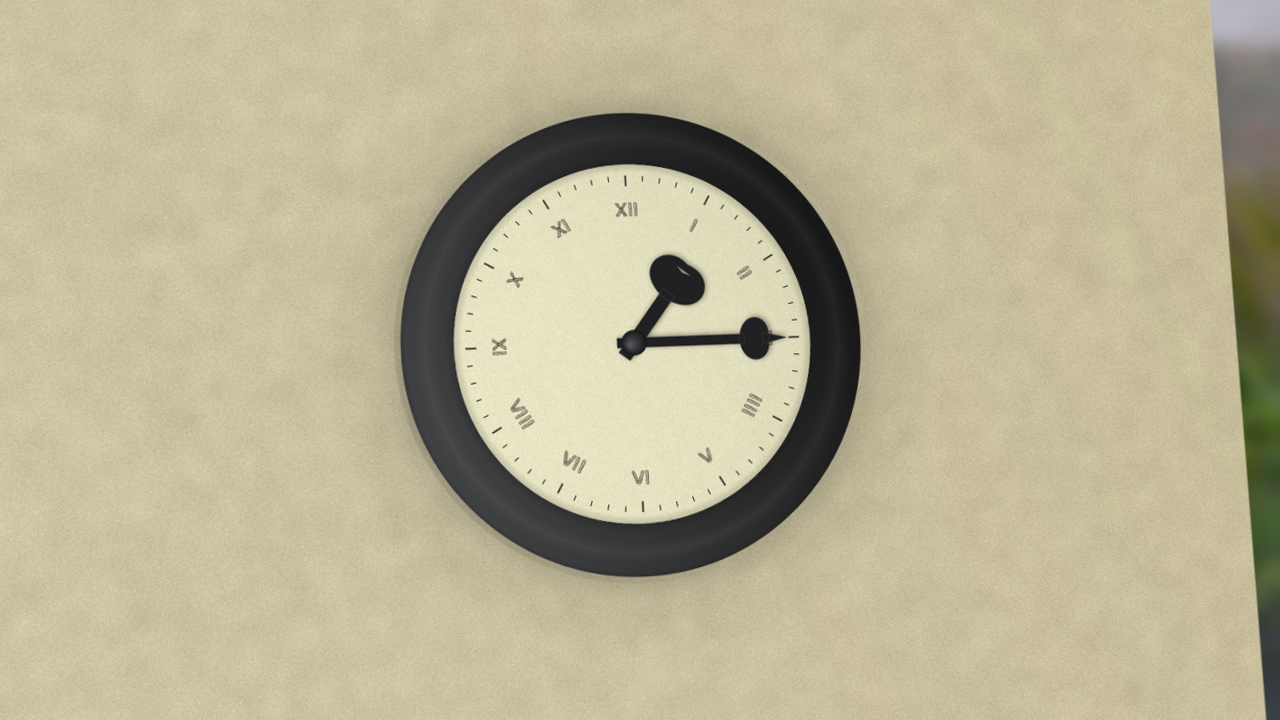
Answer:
{"hour": 1, "minute": 15}
